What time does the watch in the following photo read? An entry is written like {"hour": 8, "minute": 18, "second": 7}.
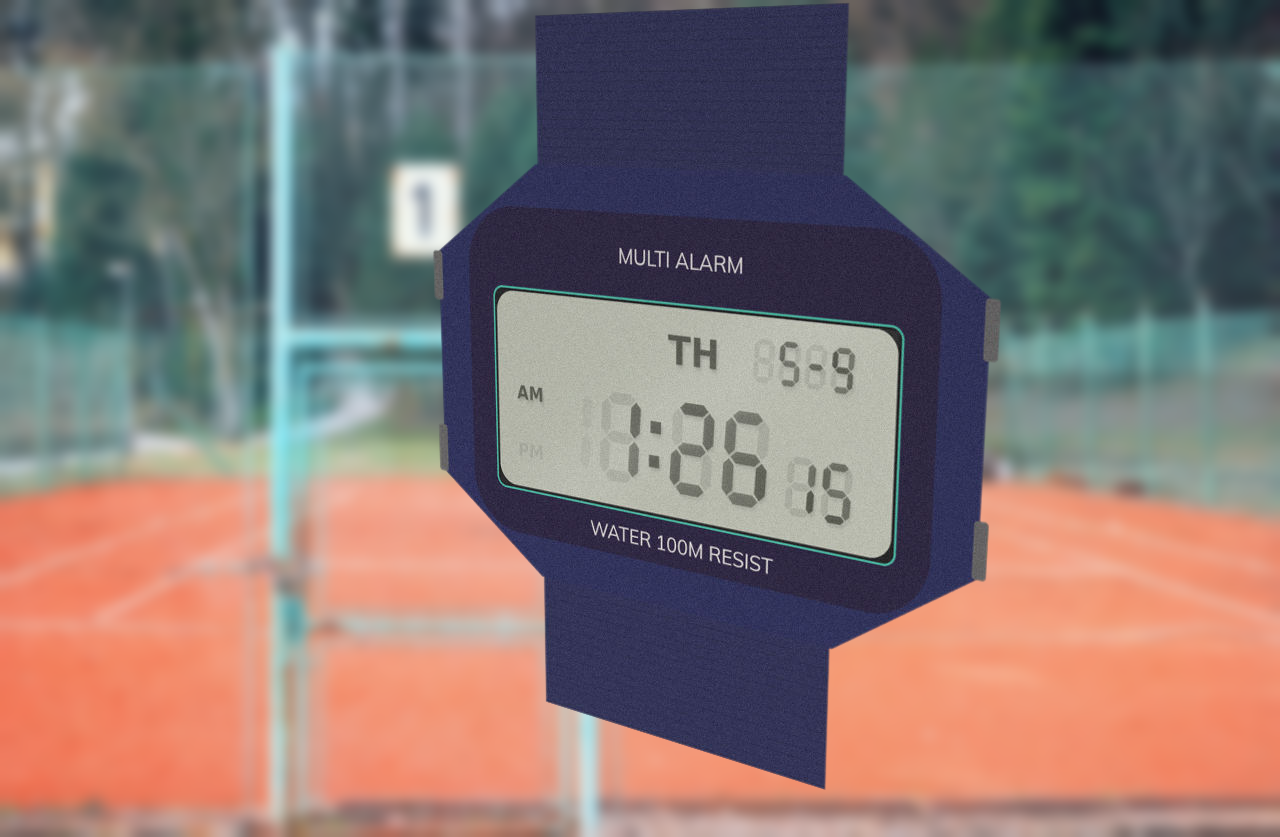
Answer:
{"hour": 1, "minute": 26, "second": 15}
